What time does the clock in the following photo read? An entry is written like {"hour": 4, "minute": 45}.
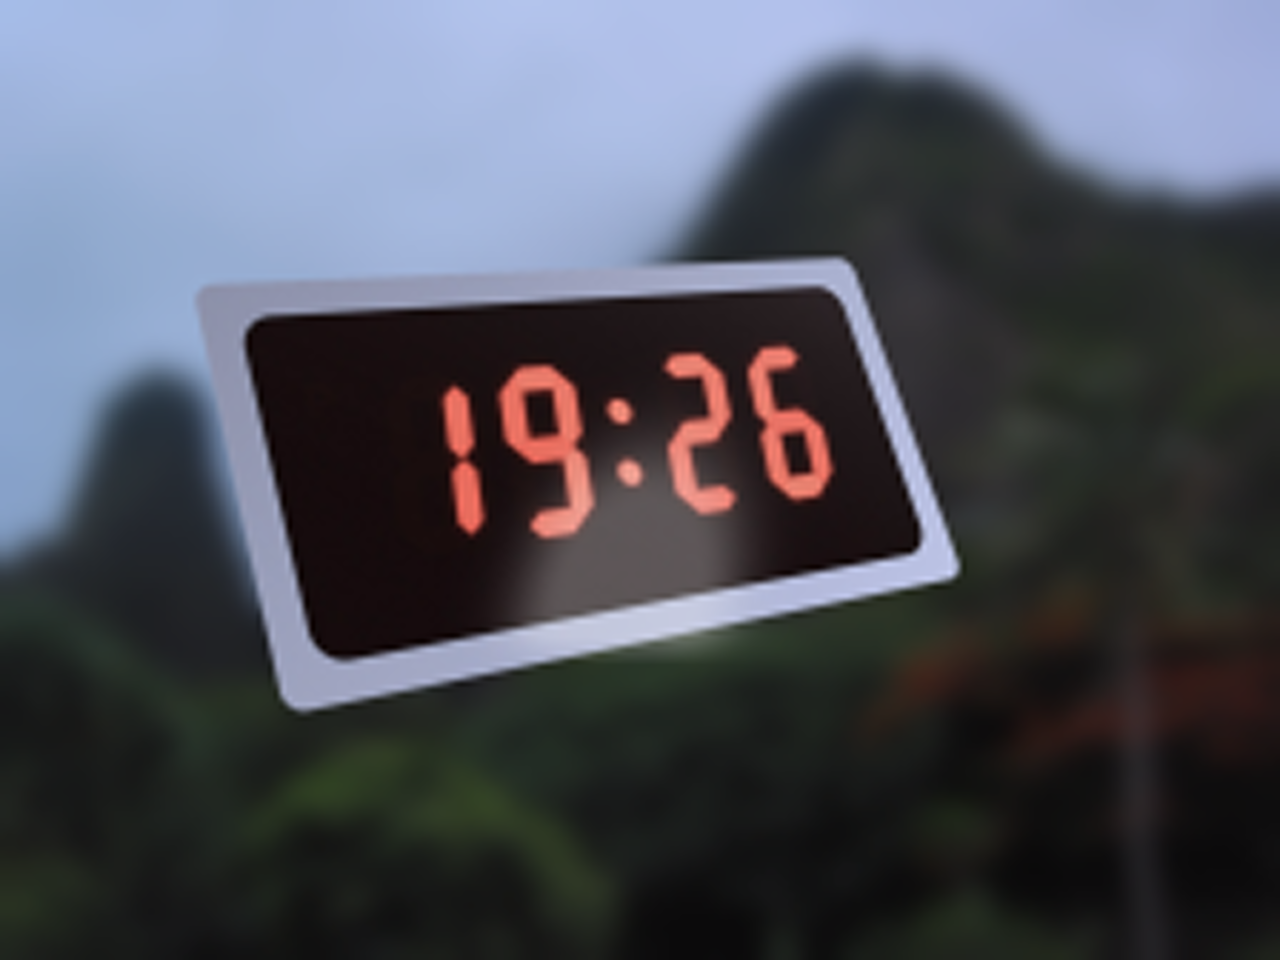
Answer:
{"hour": 19, "minute": 26}
